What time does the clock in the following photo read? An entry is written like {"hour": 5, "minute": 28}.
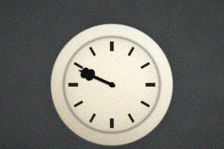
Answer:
{"hour": 9, "minute": 49}
